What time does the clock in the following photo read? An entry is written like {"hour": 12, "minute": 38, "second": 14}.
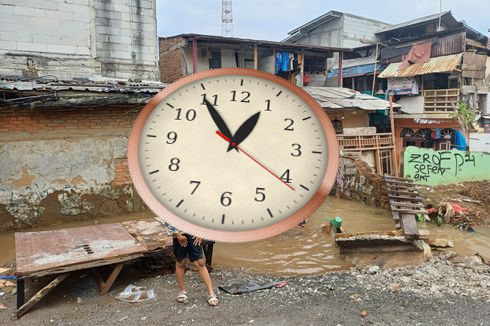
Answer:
{"hour": 12, "minute": 54, "second": 21}
